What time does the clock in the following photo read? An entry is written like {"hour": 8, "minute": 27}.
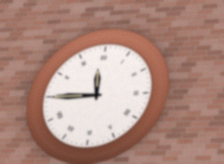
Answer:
{"hour": 11, "minute": 45}
